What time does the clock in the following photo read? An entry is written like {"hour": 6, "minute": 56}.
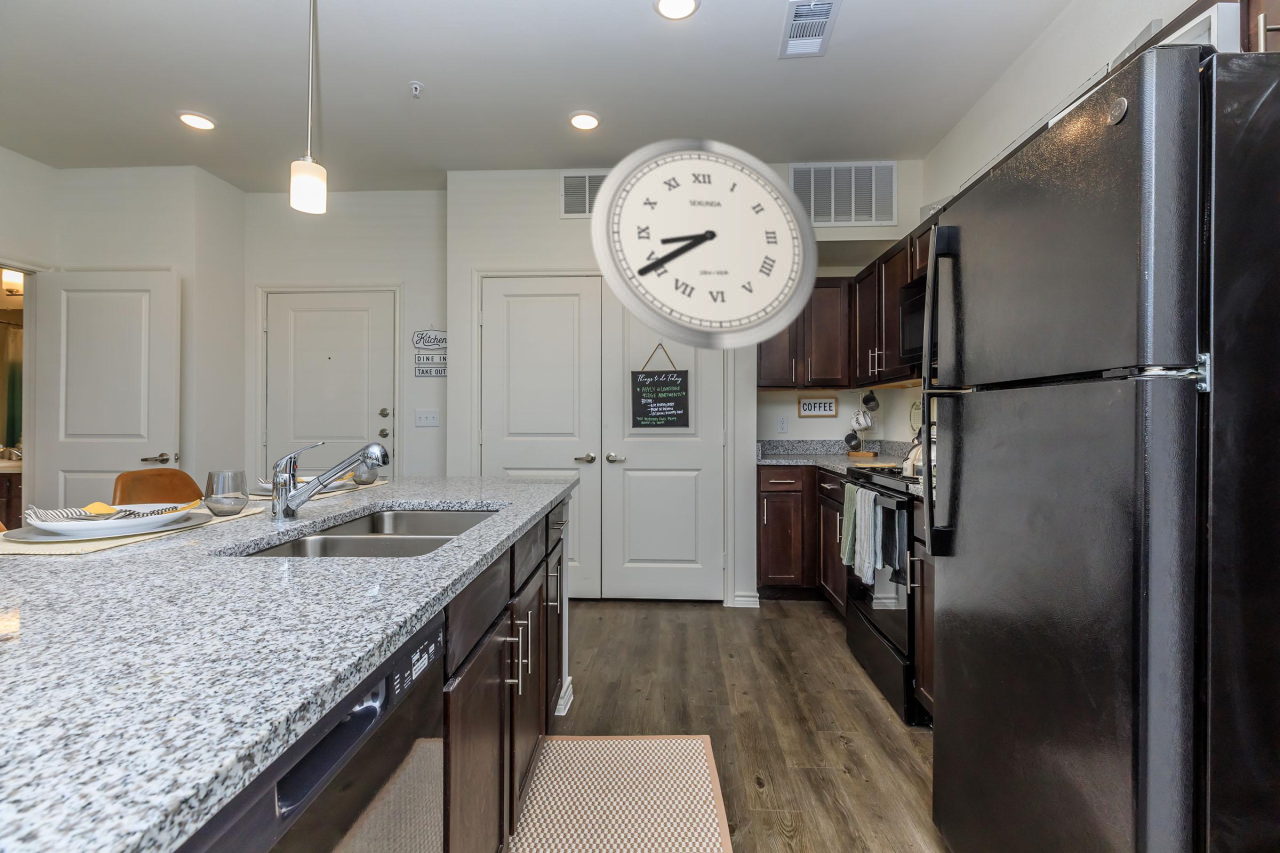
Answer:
{"hour": 8, "minute": 40}
